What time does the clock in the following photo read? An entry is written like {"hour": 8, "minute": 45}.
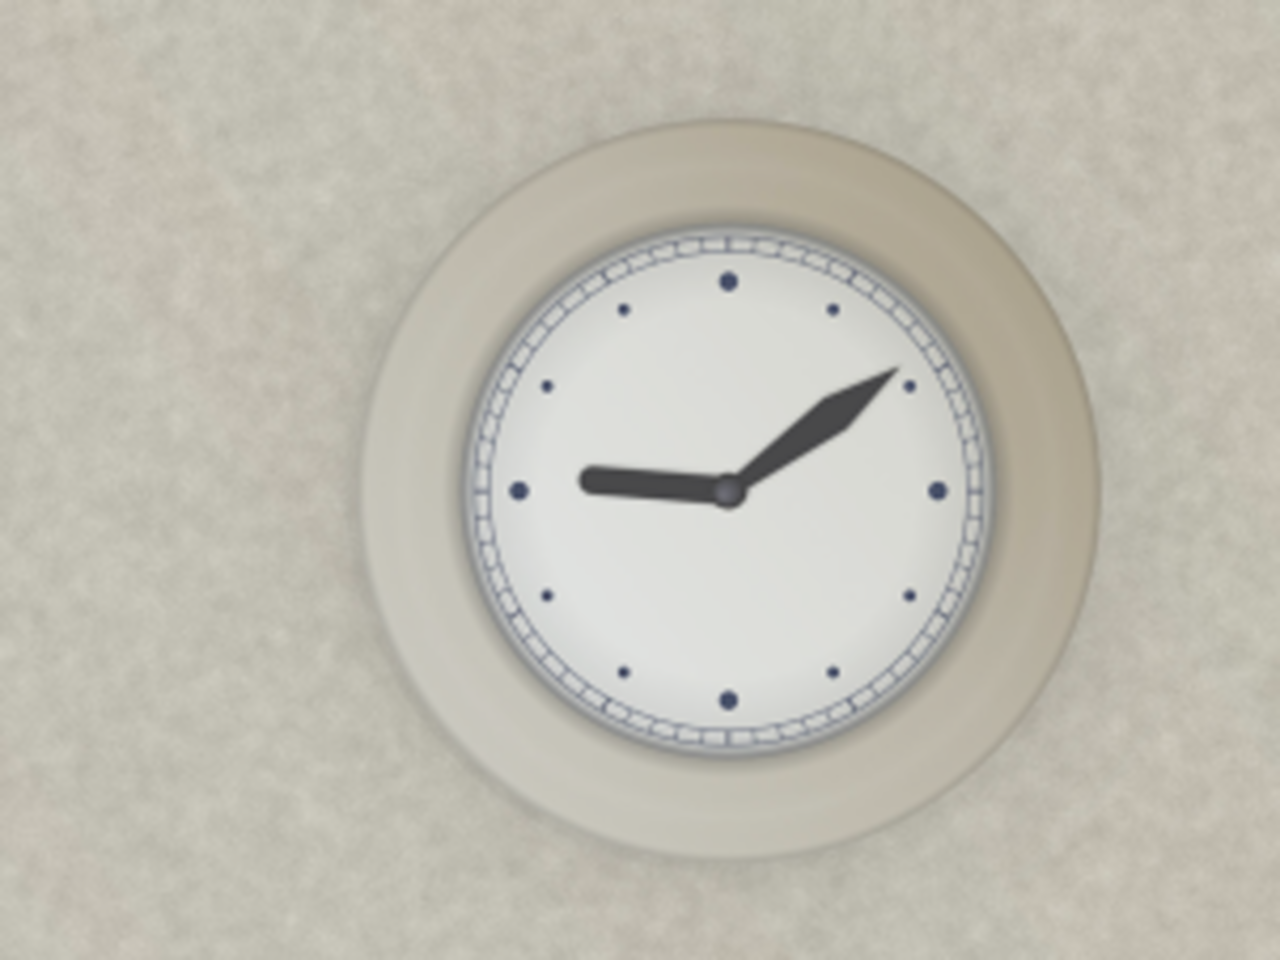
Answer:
{"hour": 9, "minute": 9}
